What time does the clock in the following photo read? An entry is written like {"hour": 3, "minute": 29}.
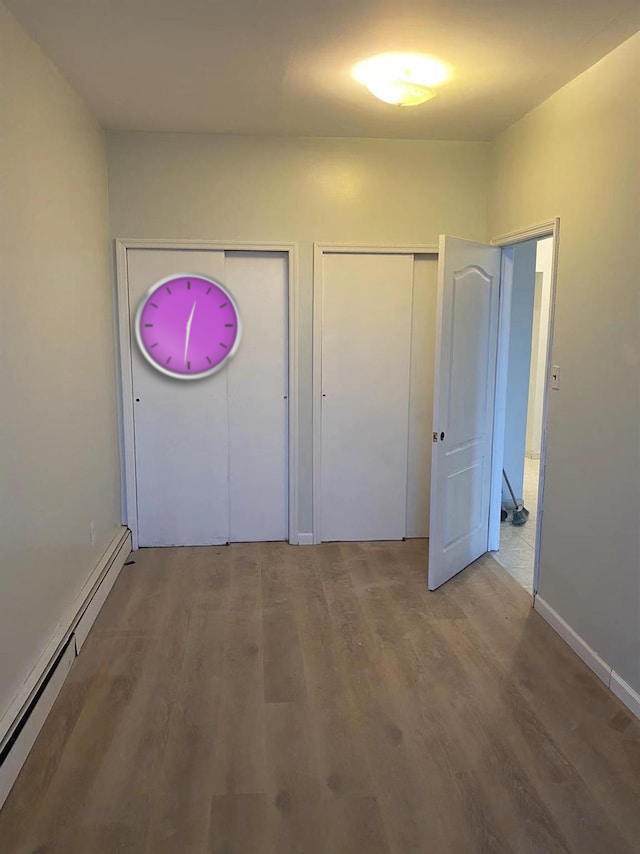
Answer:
{"hour": 12, "minute": 31}
